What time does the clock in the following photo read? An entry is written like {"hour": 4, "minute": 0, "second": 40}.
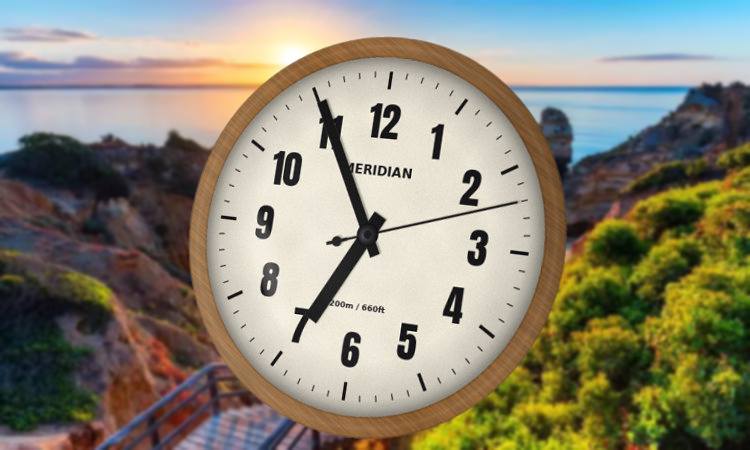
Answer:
{"hour": 6, "minute": 55, "second": 12}
